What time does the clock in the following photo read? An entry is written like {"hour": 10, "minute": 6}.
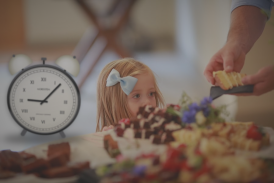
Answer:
{"hour": 9, "minute": 7}
